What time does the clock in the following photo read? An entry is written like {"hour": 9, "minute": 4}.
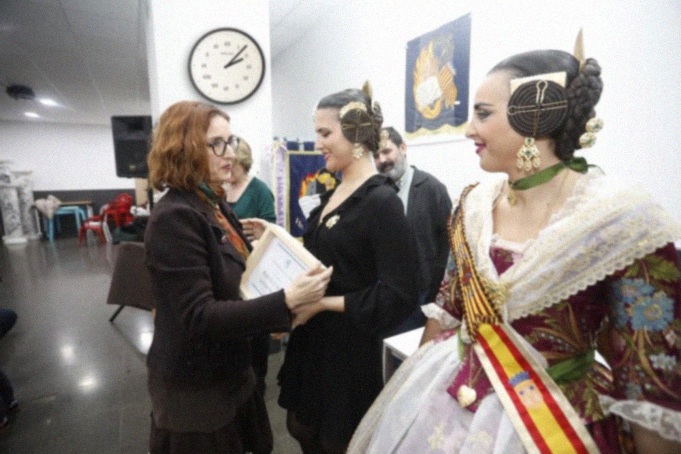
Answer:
{"hour": 2, "minute": 7}
